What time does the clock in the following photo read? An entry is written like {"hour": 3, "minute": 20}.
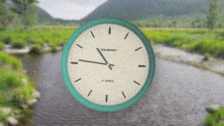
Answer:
{"hour": 10, "minute": 46}
